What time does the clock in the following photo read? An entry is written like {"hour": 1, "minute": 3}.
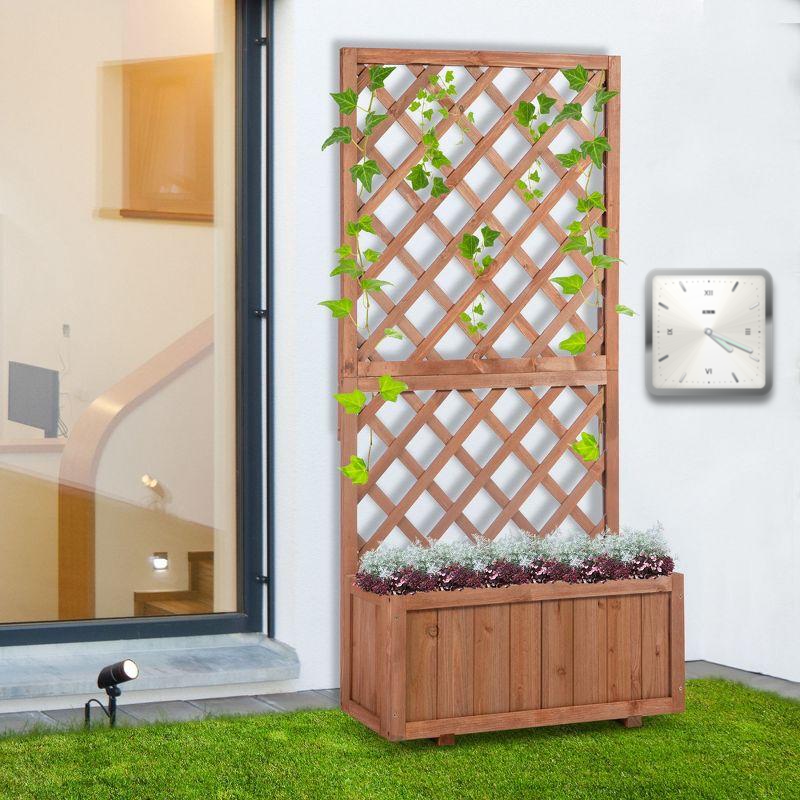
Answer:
{"hour": 4, "minute": 19}
